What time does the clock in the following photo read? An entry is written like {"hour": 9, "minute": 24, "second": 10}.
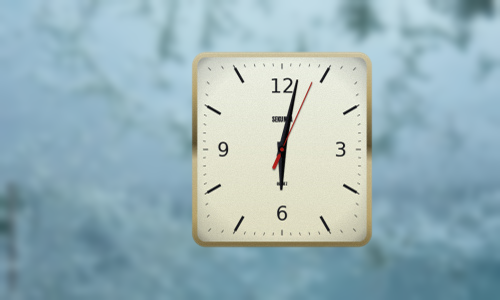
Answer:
{"hour": 6, "minute": 2, "second": 4}
